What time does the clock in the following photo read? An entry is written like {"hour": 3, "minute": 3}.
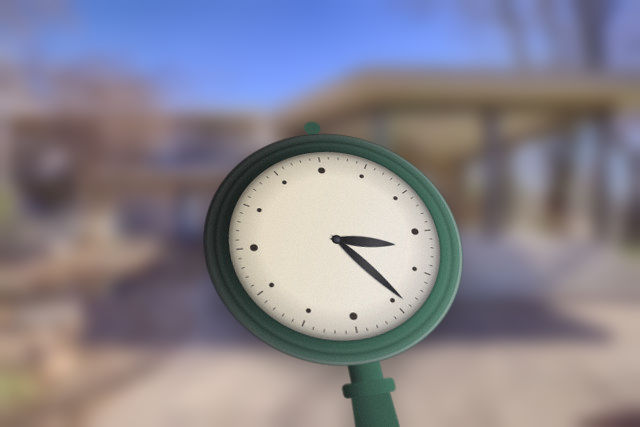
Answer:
{"hour": 3, "minute": 24}
